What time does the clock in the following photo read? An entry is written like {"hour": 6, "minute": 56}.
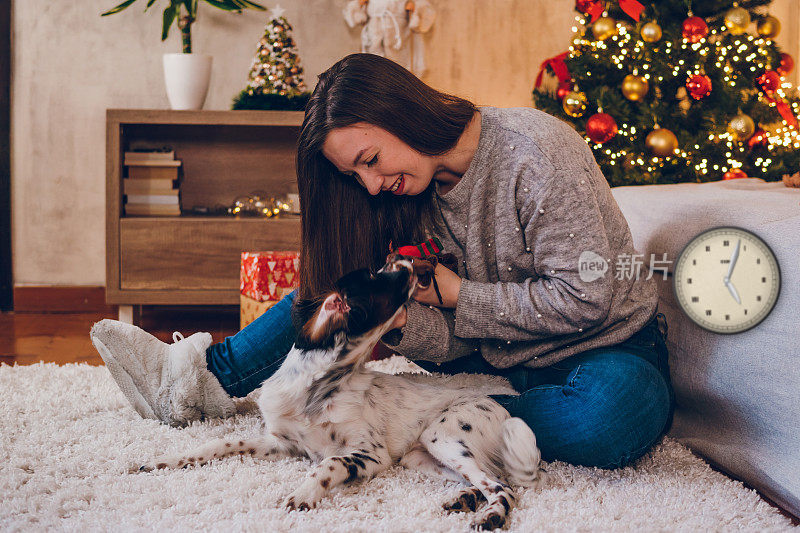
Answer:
{"hour": 5, "minute": 3}
